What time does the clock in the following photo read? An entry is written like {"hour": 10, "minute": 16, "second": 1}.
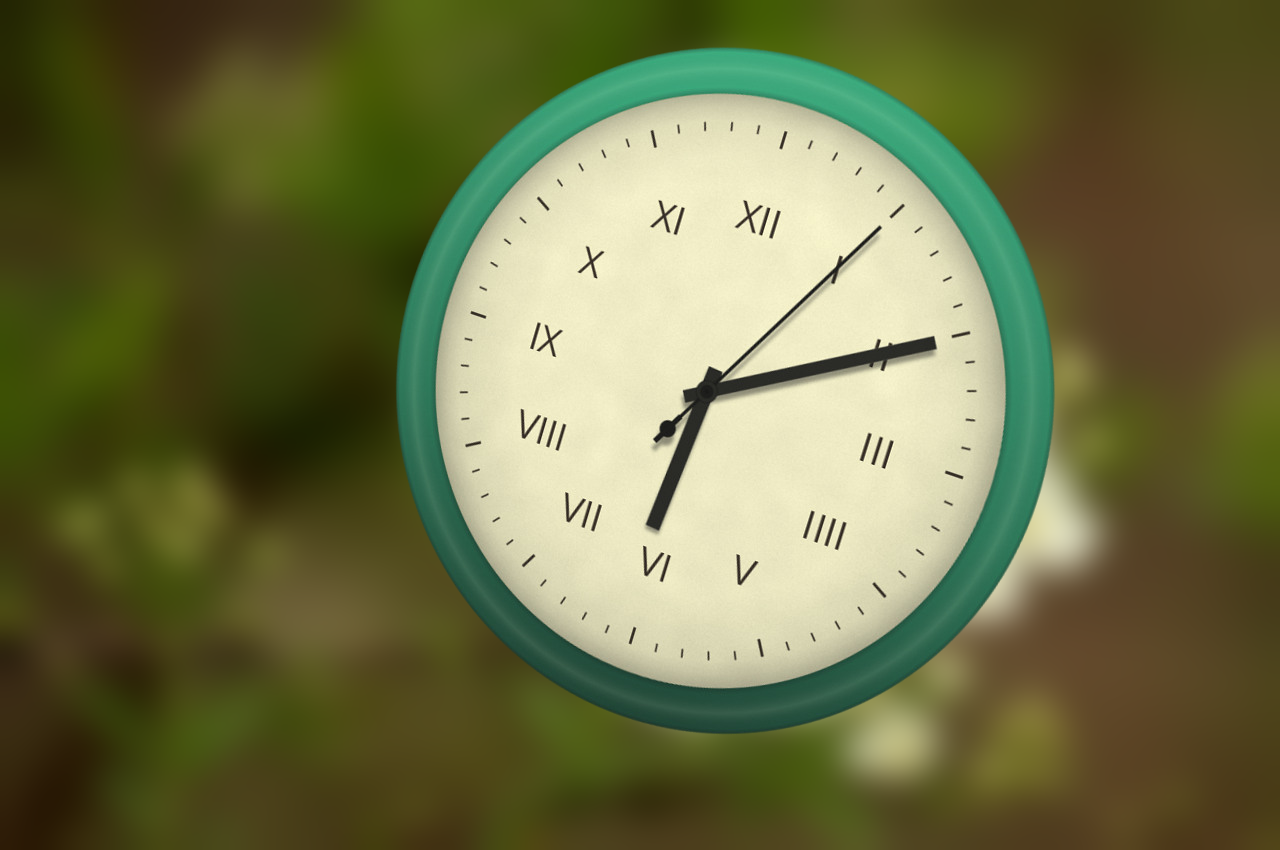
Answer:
{"hour": 6, "minute": 10, "second": 5}
